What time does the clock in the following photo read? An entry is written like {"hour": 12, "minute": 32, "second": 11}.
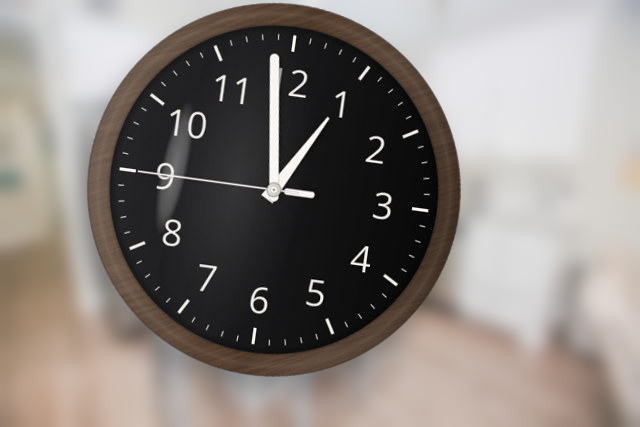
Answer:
{"hour": 12, "minute": 58, "second": 45}
